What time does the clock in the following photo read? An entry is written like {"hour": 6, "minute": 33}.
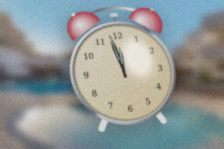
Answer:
{"hour": 11, "minute": 58}
